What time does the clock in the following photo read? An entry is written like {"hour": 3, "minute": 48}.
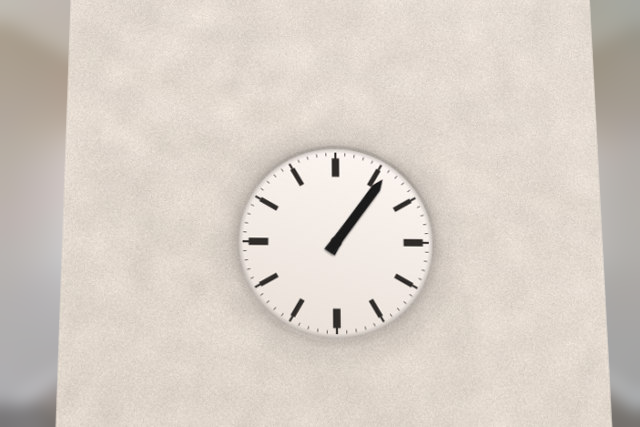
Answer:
{"hour": 1, "minute": 6}
